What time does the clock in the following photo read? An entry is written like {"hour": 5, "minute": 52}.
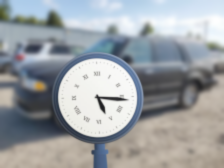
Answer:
{"hour": 5, "minute": 16}
